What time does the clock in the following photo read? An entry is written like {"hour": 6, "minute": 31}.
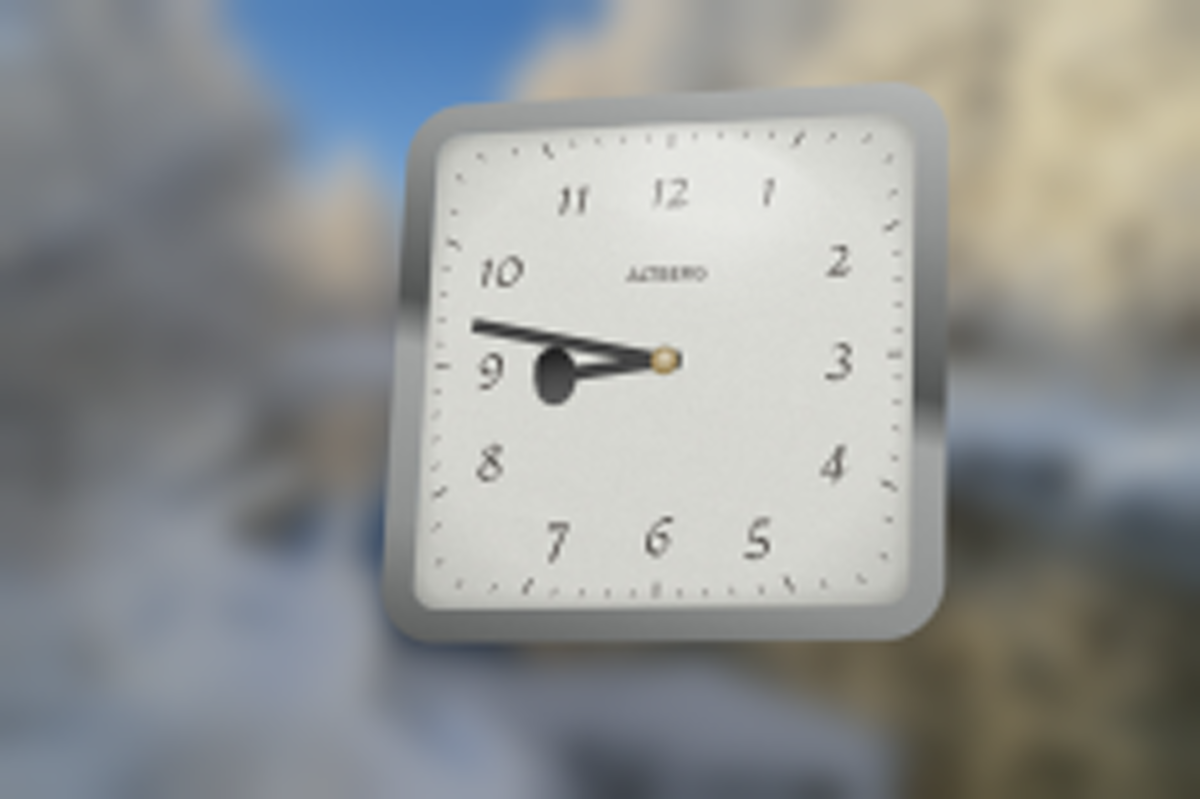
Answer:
{"hour": 8, "minute": 47}
